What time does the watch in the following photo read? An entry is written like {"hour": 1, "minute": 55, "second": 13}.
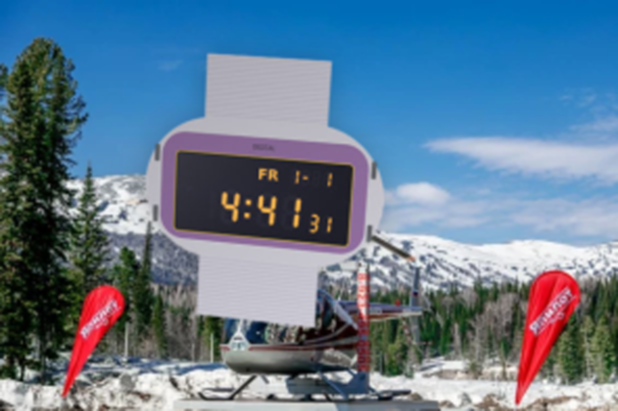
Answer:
{"hour": 4, "minute": 41, "second": 31}
